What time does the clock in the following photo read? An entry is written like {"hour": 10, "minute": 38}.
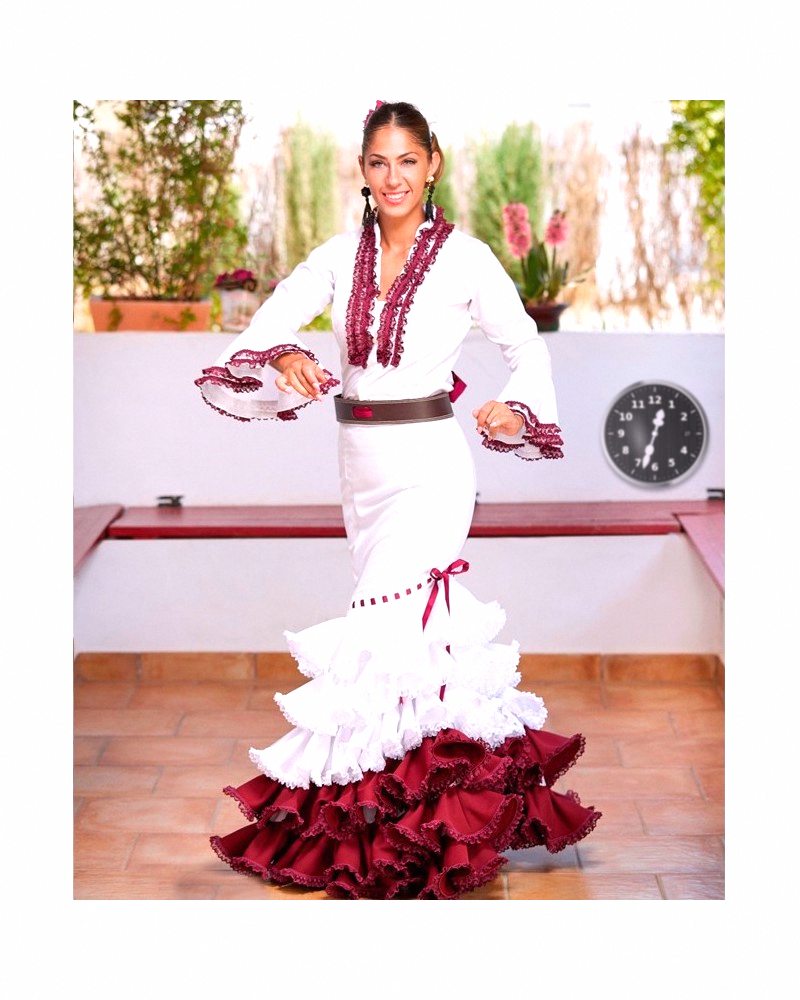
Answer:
{"hour": 12, "minute": 33}
